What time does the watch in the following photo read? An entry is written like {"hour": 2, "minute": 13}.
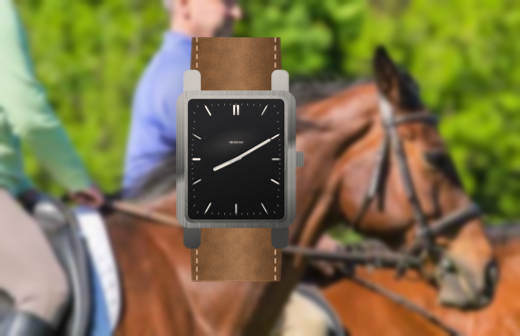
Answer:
{"hour": 8, "minute": 10}
